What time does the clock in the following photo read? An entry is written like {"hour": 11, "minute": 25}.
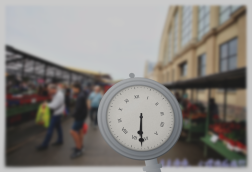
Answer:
{"hour": 6, "minute": 32}
